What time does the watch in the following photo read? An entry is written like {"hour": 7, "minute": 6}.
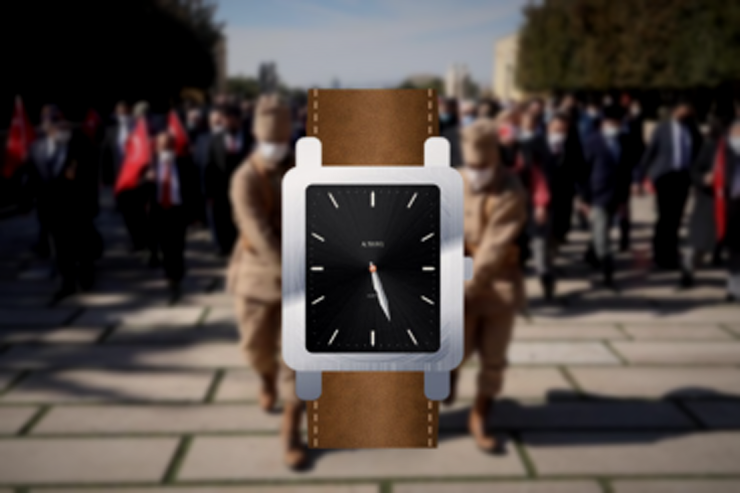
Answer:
{"hour": 5, "minute": 27}
